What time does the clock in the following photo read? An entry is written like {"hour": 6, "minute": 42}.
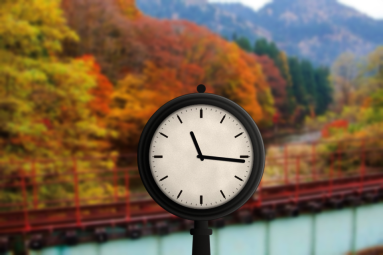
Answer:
{"hour": 11, "minute": 16}
